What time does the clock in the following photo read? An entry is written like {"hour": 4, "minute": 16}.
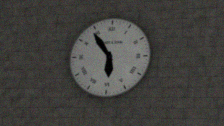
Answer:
{"hour": 5, "minute": 54}
